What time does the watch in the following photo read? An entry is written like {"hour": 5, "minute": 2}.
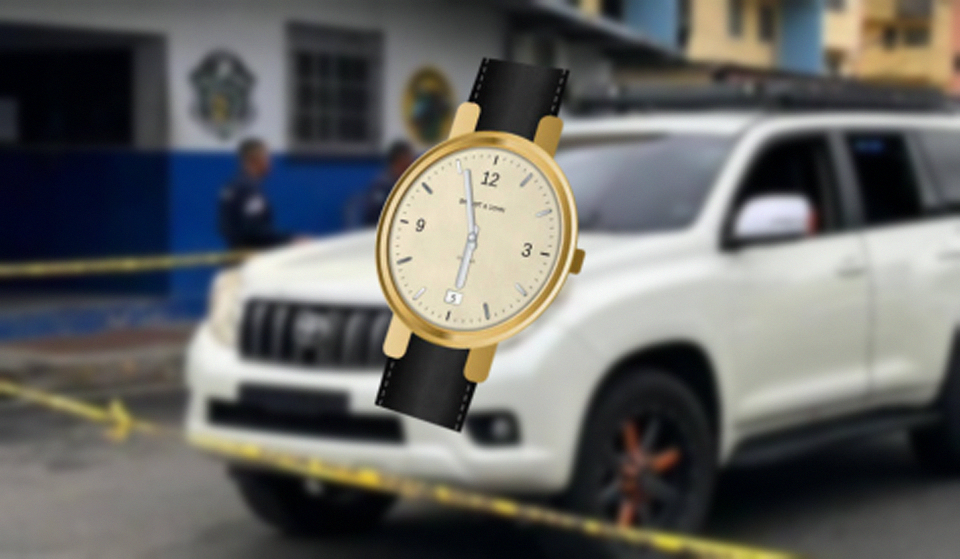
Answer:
{"hour": 5, "minute": 56}
